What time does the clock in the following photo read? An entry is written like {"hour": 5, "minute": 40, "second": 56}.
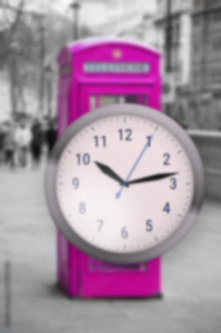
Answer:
{"hour": 10, "minute": 13, "second": 5}
